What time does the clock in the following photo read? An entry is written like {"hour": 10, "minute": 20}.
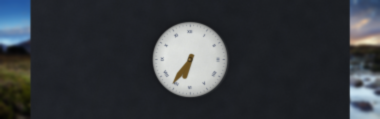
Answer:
{"hour": 6, "minute": 36}
